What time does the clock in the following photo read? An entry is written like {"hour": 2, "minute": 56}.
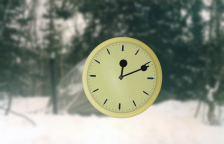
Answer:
{"hour": 12, "minute": 11}
